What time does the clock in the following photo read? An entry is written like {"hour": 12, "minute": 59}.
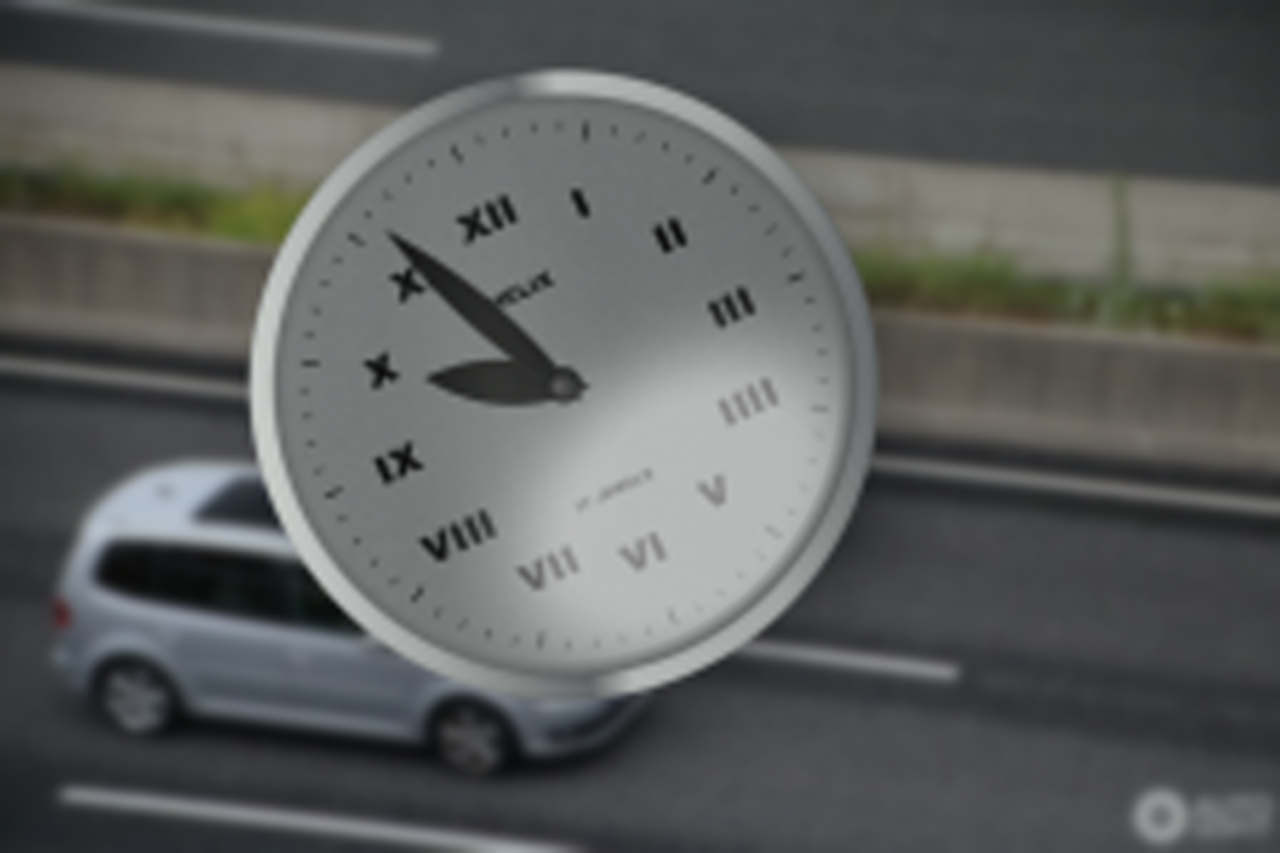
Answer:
{"hour": 9, "minute": 56}
